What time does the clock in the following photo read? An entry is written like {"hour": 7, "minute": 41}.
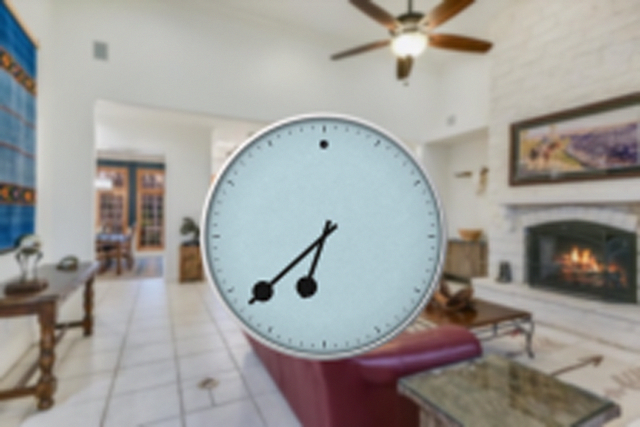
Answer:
{"hour": 6, "minute": 38}
